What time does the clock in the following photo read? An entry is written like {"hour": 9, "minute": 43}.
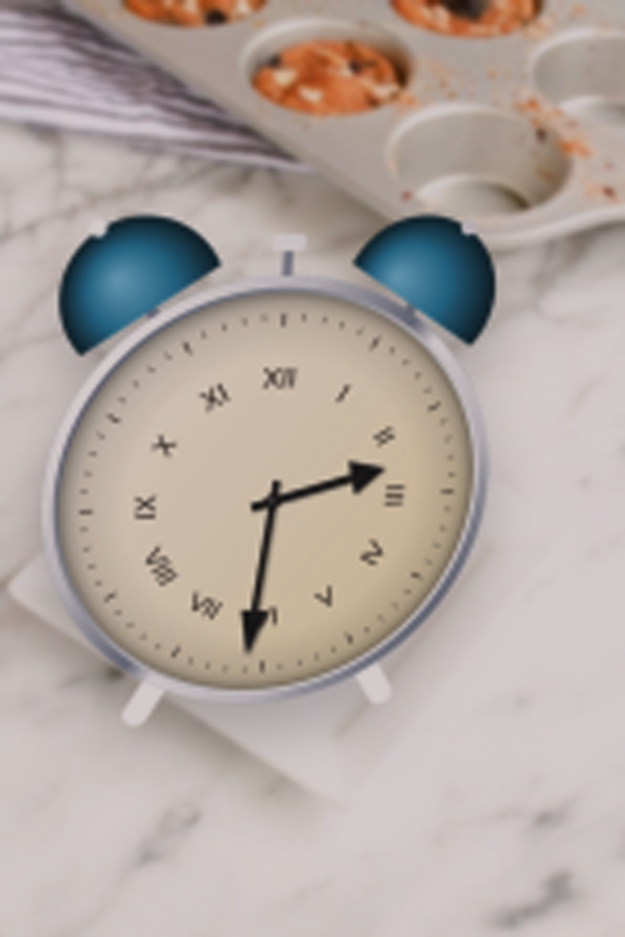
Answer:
{"hour": 2, "minute": 31}
